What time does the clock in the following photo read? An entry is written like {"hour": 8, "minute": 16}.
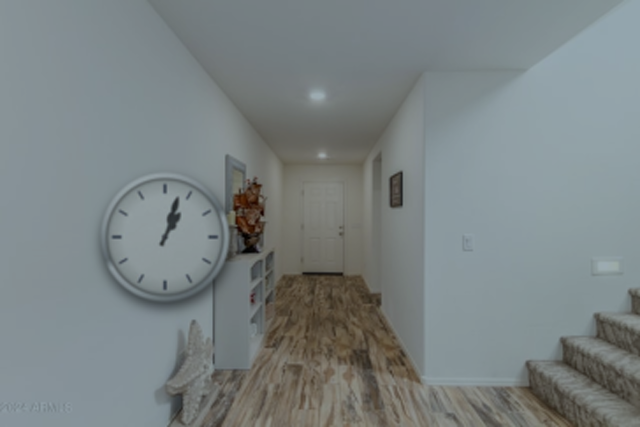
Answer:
{"hour": 1, "minute": 3}
